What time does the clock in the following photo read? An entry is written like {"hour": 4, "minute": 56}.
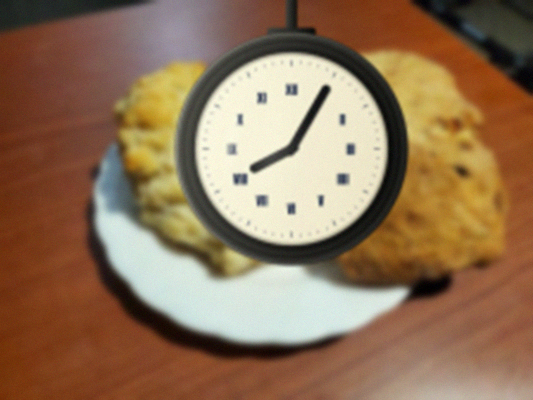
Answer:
{"hour": 8, "minute": 5}
